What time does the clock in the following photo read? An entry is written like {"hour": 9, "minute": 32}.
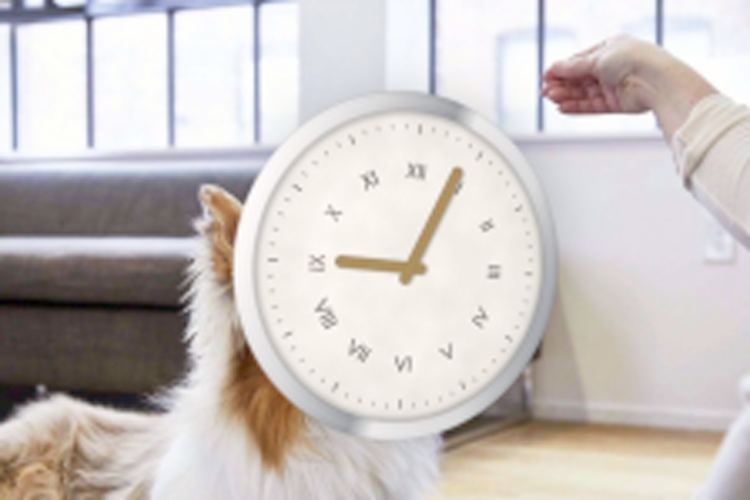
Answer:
{"hour": 9, "minute": 4}
